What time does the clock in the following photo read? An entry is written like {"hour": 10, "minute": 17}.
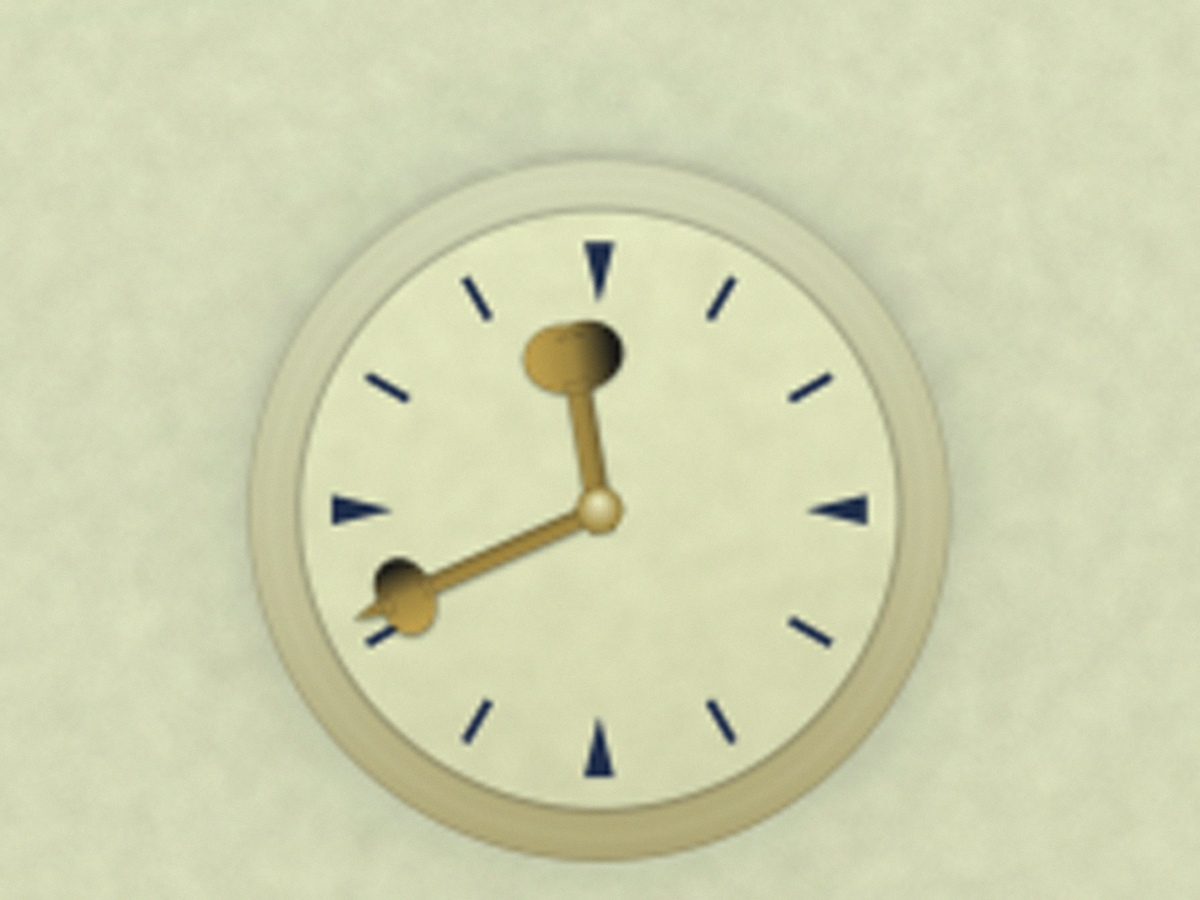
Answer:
{"hour": 11, "minute": 41}
